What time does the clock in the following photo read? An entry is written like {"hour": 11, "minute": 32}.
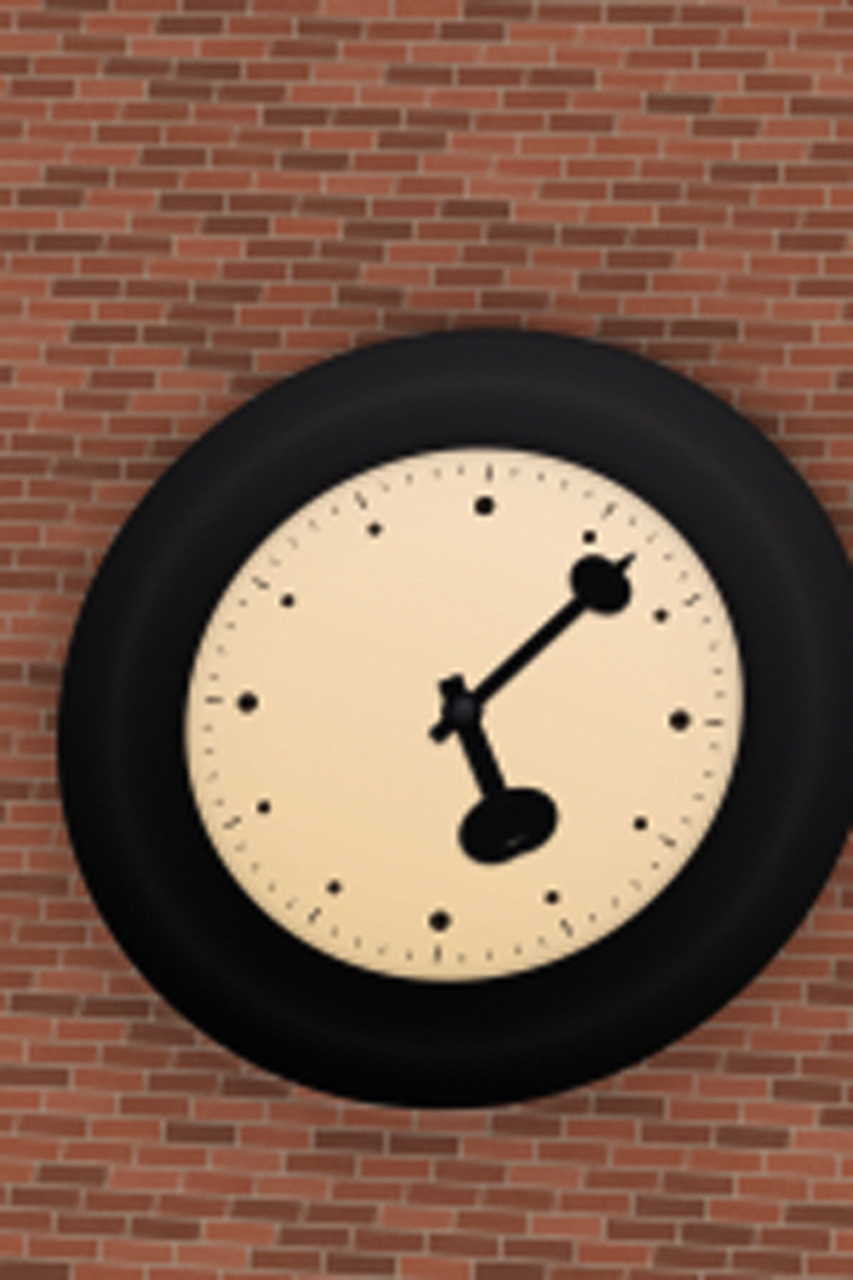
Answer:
{"hour": 5, "minute": 7}
